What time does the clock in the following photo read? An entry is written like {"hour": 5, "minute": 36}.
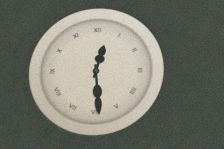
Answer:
{"hour": 12, "minute": 29}
